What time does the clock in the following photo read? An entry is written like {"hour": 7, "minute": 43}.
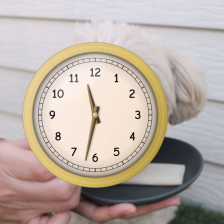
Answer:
{"hour": 11, "minute": 32}
